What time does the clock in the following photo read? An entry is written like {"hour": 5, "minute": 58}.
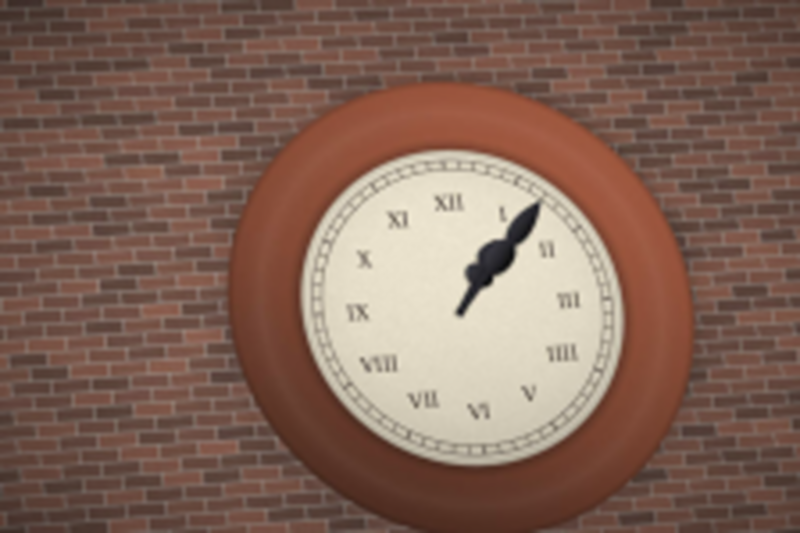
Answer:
{"hour": 1, "minute": 7}
